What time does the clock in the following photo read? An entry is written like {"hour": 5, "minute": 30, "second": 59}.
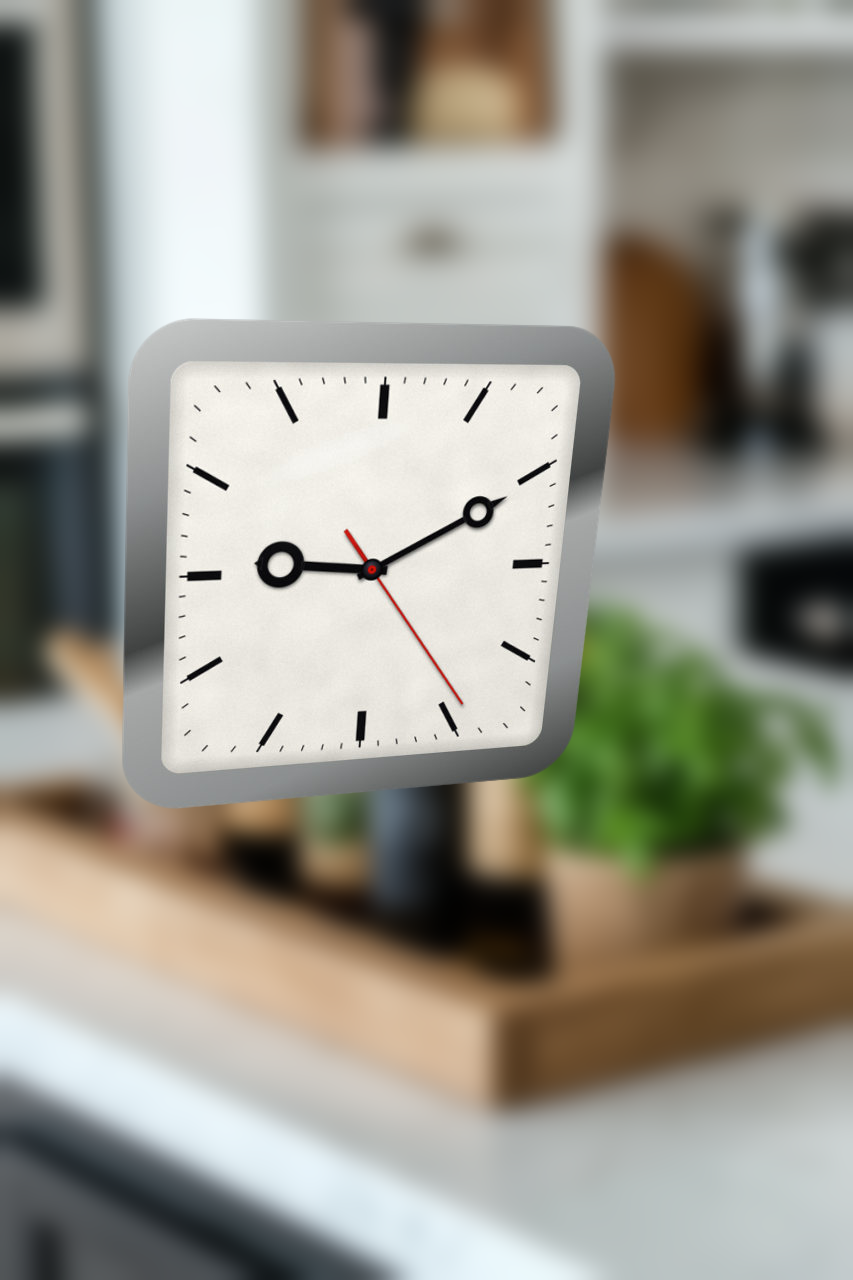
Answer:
{"hour": 9, "minute": 10, "second": 24}
